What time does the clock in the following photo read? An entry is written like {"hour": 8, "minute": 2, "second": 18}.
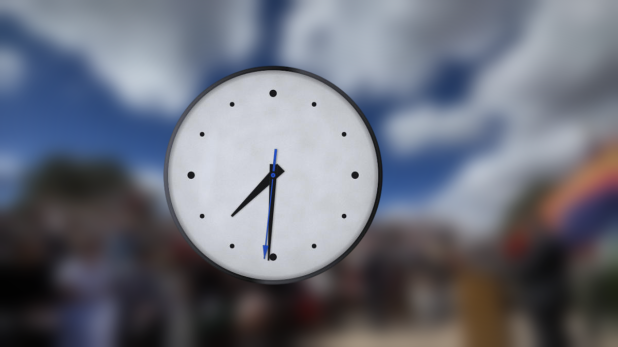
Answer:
{"hour": 7, "minute": 30, "second": 31}
